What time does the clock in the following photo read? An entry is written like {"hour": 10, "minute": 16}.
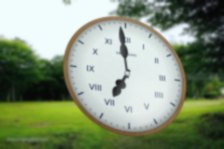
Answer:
{"hour": 6, "minute": 59}
